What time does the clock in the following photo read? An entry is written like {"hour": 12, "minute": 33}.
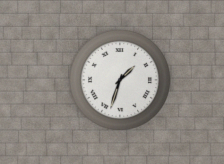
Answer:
{"hour": 1, "minute": 33}
